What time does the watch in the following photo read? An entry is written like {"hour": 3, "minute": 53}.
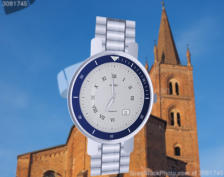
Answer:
{"hour": 6, "minute": 59}
